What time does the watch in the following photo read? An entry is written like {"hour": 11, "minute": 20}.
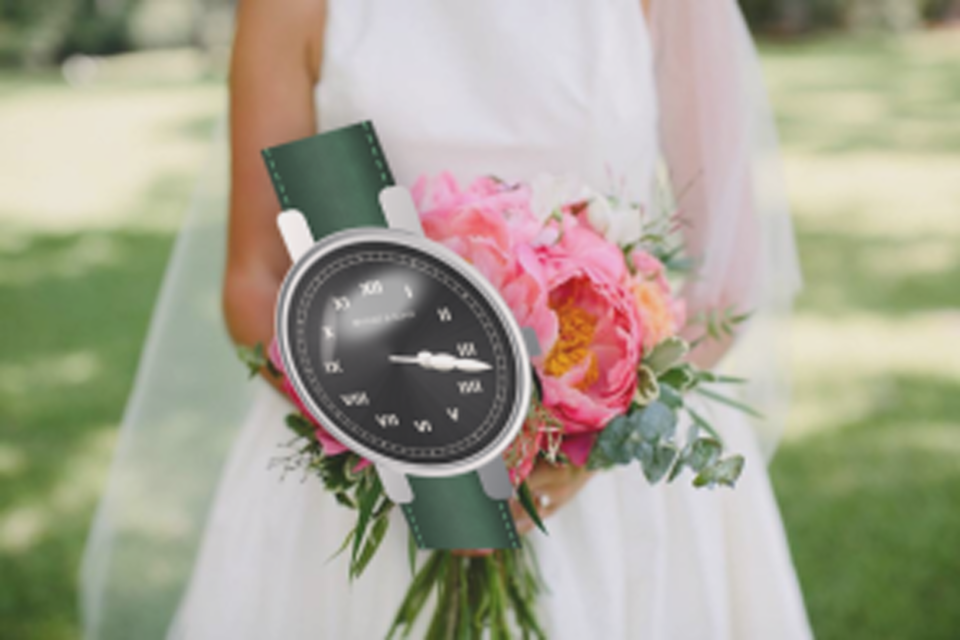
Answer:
{"hour": 3, "minute": 17}
